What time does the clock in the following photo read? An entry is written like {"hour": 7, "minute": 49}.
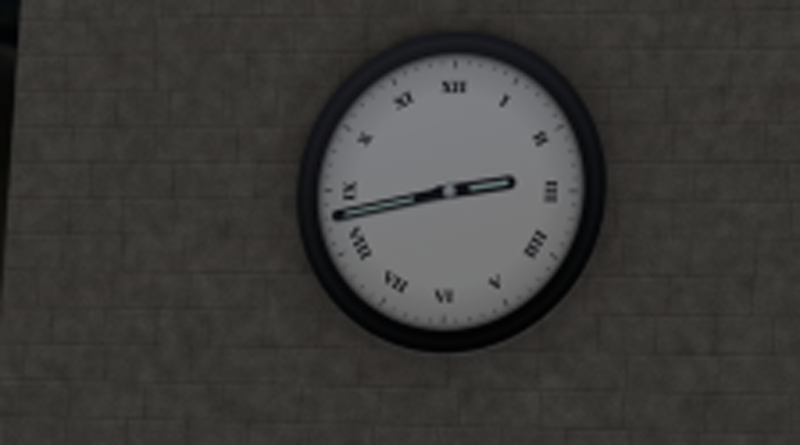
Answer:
{"hour": 2, "minute": 43}
